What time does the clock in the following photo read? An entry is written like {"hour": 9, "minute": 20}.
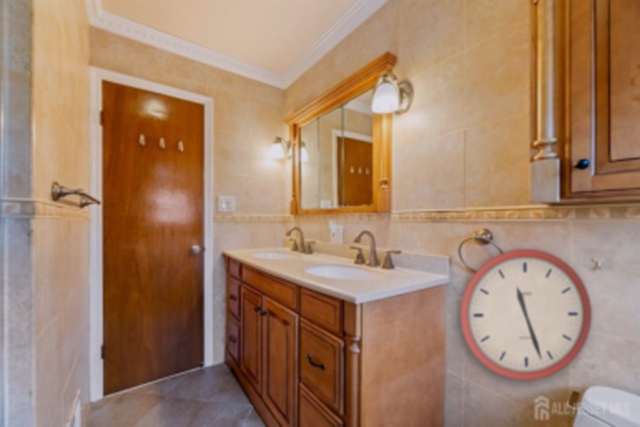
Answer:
{"hour": 11, "minute": 27}
